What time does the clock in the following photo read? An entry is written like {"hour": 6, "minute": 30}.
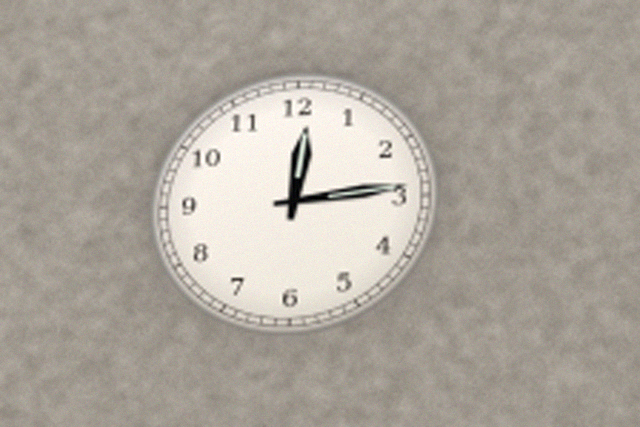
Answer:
{"hour": 12, "minute": 14}
